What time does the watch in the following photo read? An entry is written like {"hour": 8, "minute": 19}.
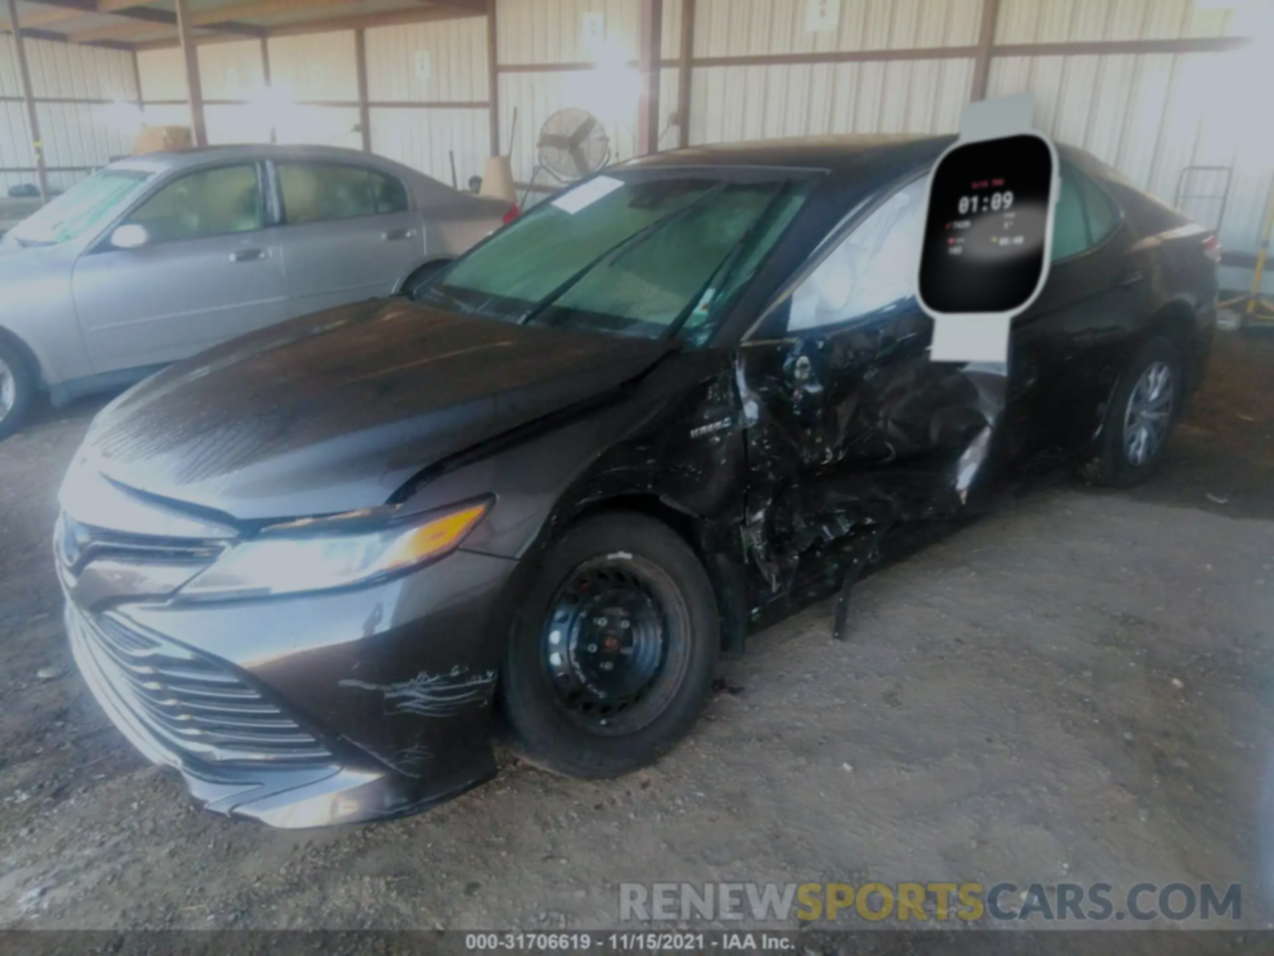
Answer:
{"hour": 1, "minute": 9}
